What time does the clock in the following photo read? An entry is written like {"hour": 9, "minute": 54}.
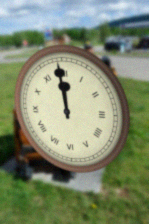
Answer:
{"hour": 11, "minute": 59}
